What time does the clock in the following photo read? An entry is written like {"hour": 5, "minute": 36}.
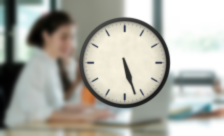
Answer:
{"hour": 5, "minute": 27}
